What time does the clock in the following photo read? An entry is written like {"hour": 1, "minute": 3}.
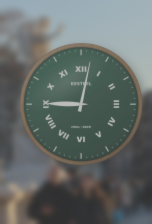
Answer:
{"hour": 9, "minute": 2}
